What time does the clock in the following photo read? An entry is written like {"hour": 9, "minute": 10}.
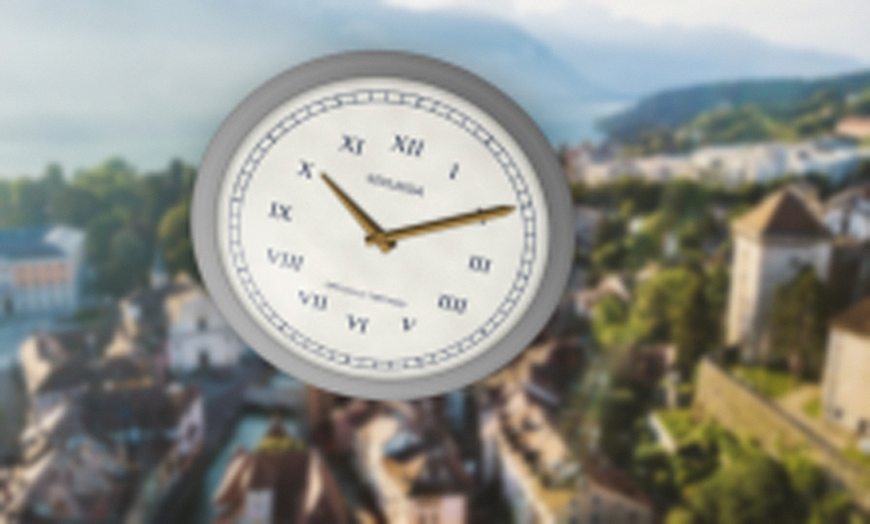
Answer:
{"hour": 10, "minute": 10}
